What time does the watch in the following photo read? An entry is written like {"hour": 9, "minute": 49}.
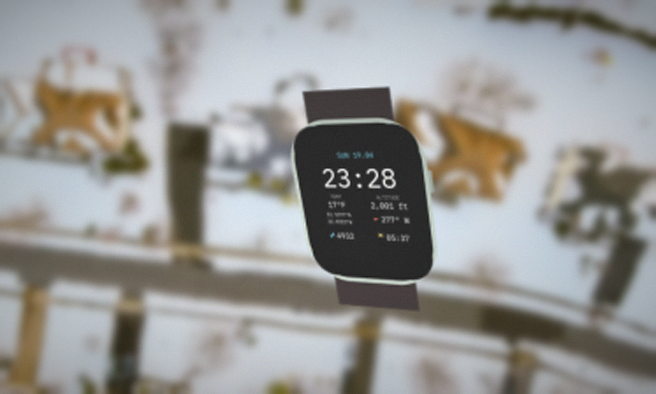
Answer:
{"hour": 23, "minute": 28}
